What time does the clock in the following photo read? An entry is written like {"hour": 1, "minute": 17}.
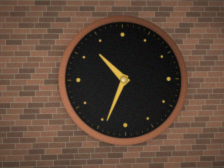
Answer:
{"hour": 10, "minute": 34}
